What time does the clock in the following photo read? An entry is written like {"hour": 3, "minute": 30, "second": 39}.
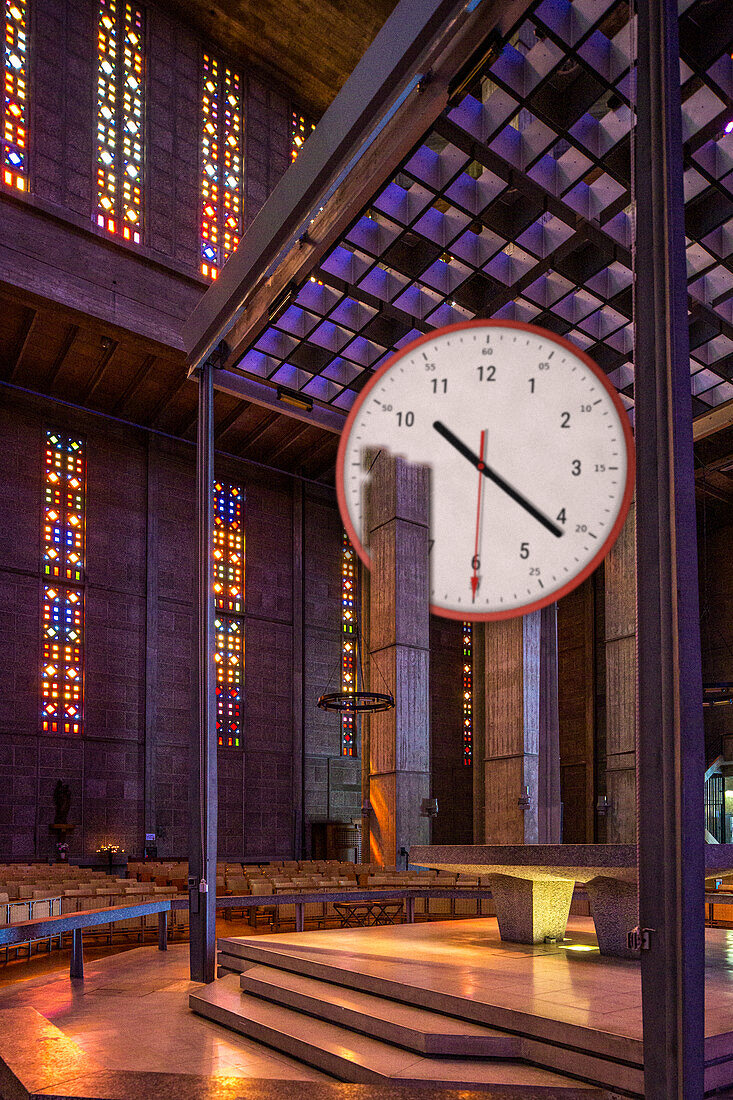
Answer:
{"hour": 10, "minute": 21, "second": 30}
